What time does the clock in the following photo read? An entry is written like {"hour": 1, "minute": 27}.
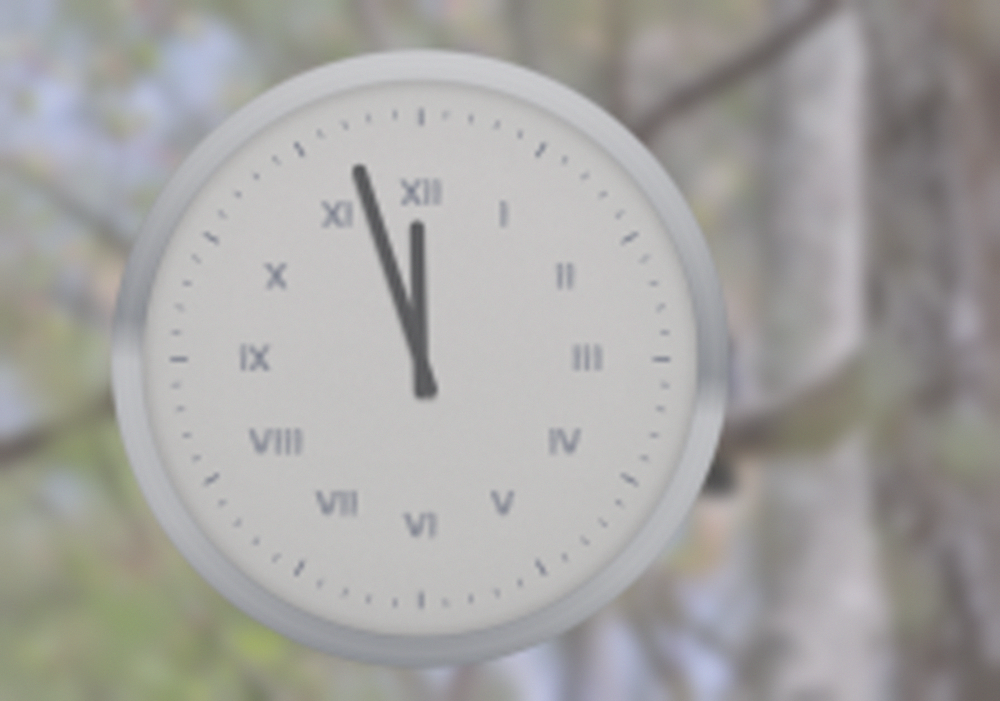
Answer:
{"hour": 11, "minute": 57}
